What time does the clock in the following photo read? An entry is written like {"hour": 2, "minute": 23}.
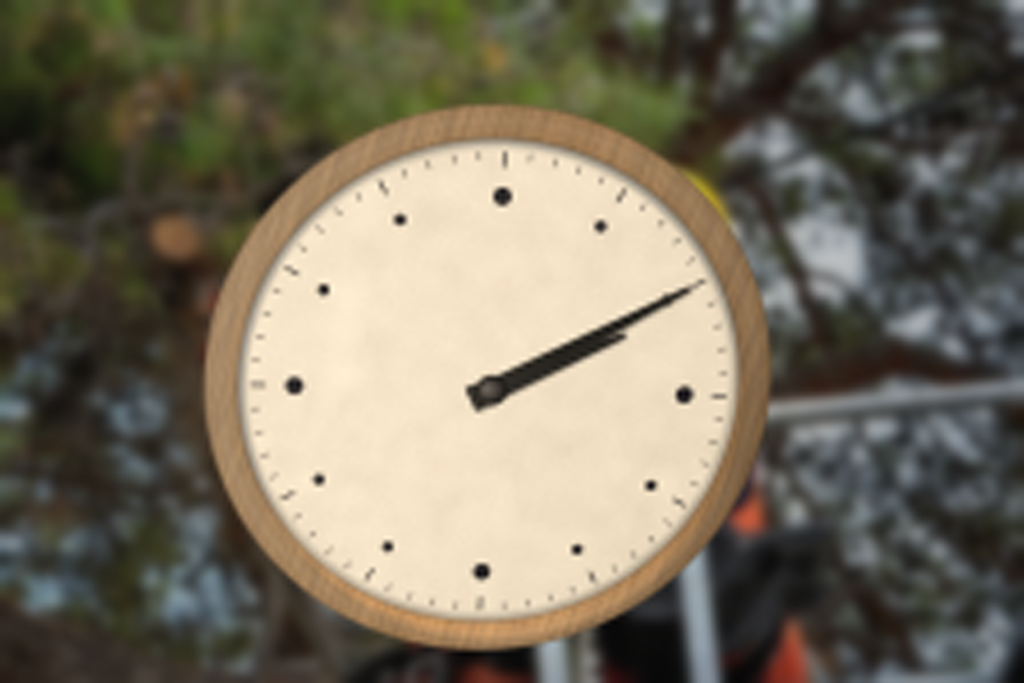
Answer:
{"hour": 2, "minute": 10}
